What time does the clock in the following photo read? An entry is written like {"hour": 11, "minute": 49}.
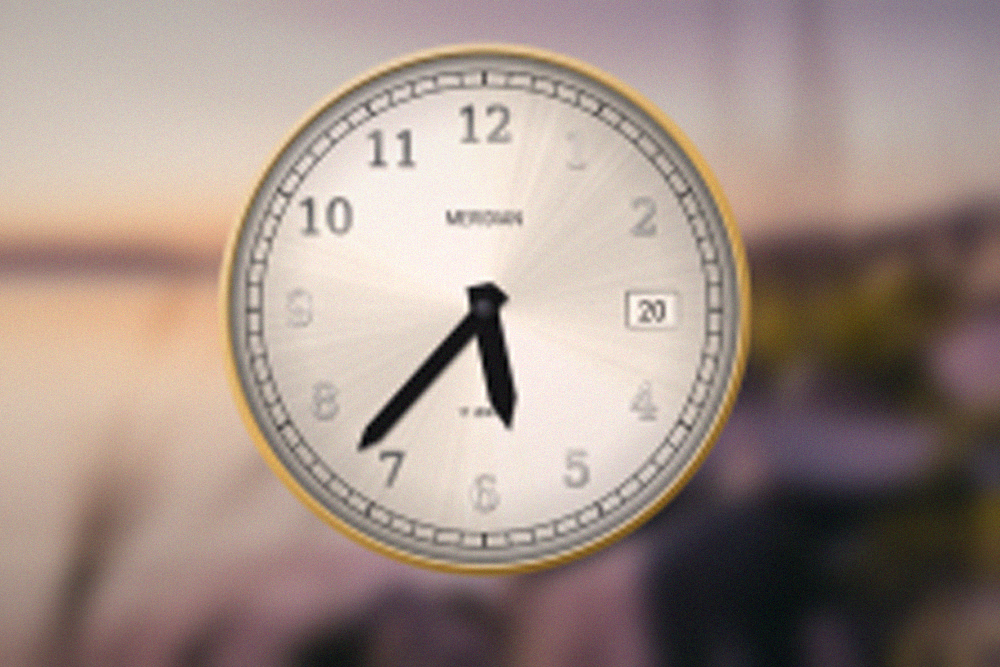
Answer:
{"hour": 5, "minute": 37}
